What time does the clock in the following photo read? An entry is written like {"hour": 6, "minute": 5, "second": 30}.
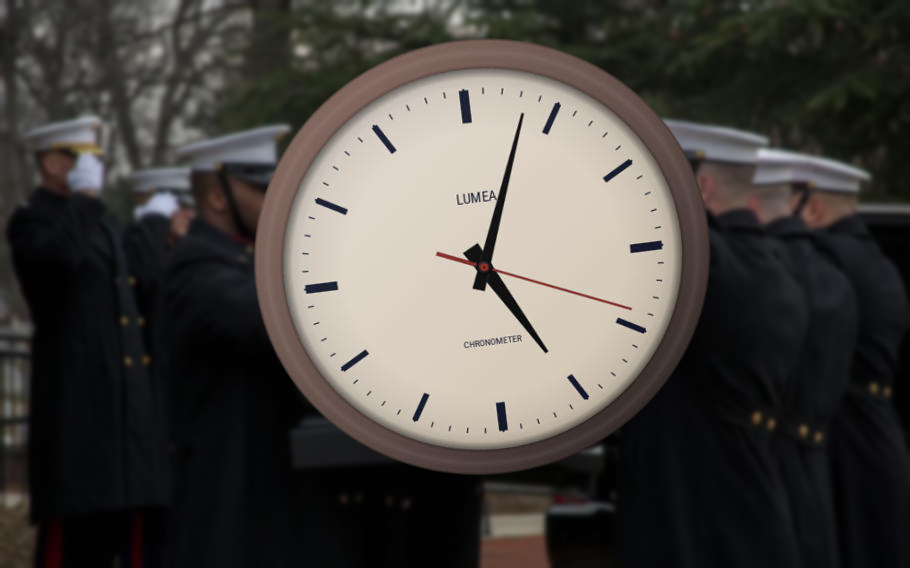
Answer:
{"hour": 5, "minute": 3, "second": 19}
